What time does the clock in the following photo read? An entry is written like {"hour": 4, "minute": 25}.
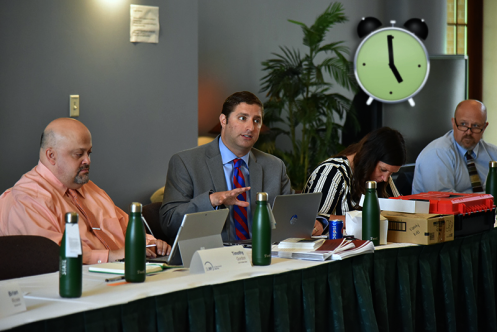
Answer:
{"hour": 4, "minute": 59}
